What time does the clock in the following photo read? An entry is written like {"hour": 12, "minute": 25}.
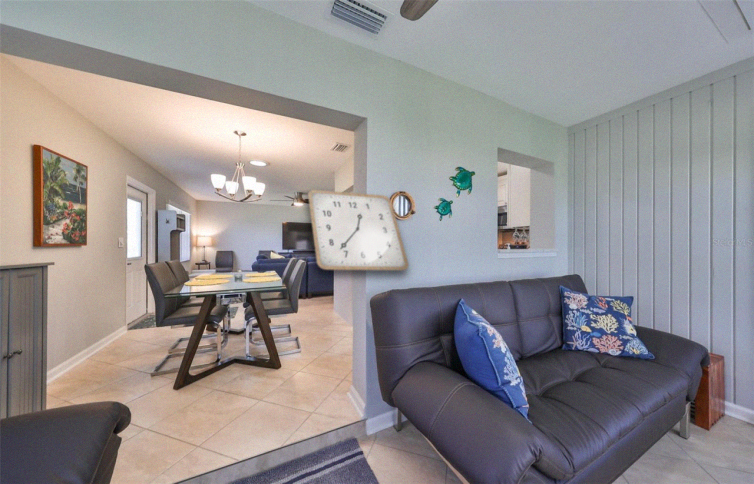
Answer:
{"hour": 12, "minute": 37}
